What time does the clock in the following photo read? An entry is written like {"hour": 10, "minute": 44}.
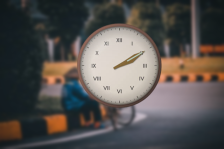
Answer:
{"hour": 2, "minute": 10}
